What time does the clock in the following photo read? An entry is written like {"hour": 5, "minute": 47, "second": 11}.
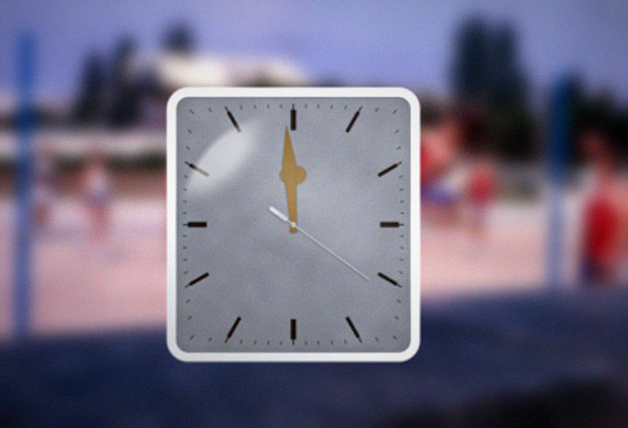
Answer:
{"hour": 11, "minute": 59, "second": 21}
